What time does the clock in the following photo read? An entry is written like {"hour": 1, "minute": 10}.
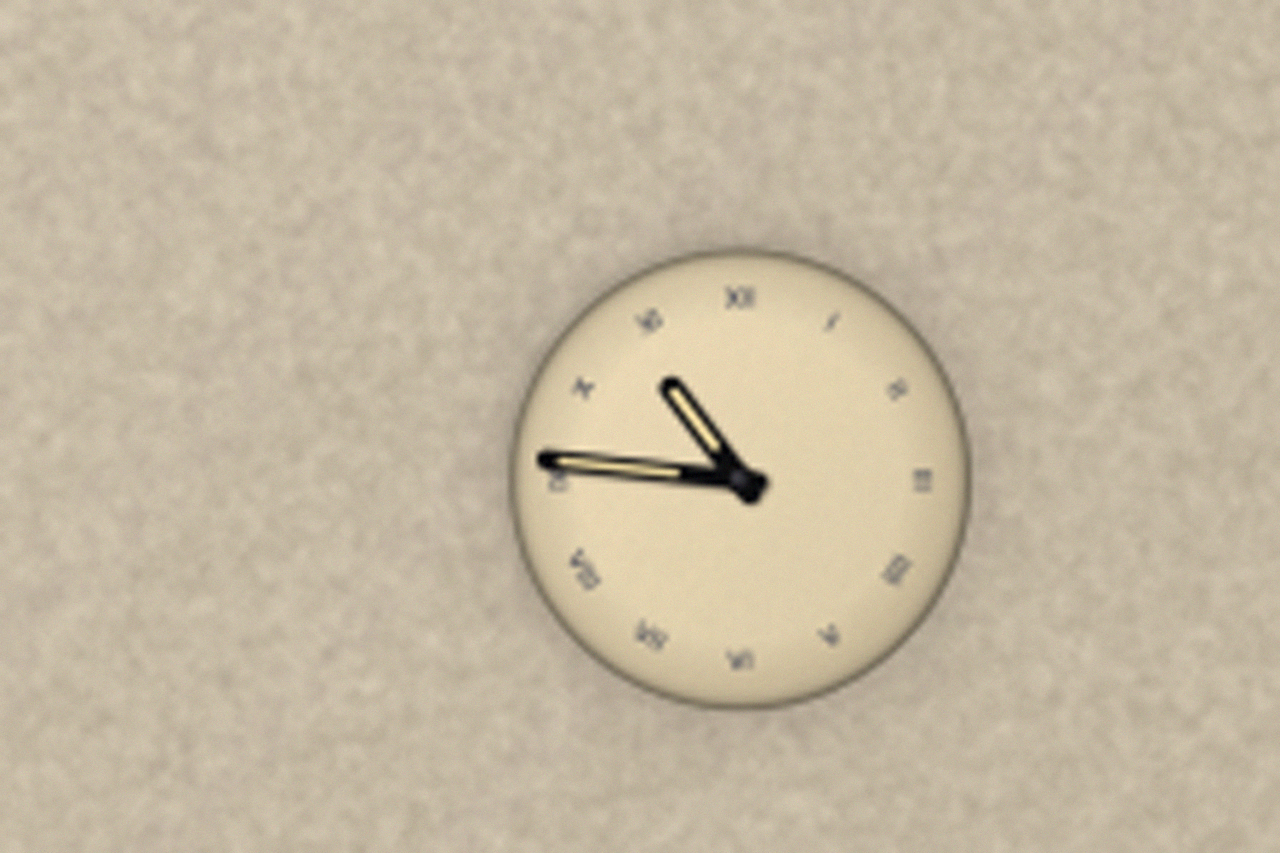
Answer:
{"hour": 10, "minute": 46}
